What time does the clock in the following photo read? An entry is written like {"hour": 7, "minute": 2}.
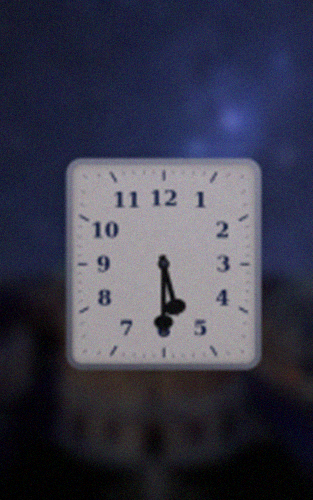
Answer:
{"hour": 5, "minute": 30}
